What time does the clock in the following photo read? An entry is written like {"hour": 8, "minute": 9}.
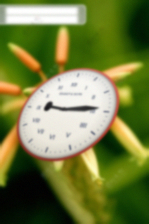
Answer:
{"hour": 9, "minute": 14}
